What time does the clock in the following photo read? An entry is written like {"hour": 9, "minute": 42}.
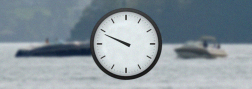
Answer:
{"hour": 9, "minute": 49}
